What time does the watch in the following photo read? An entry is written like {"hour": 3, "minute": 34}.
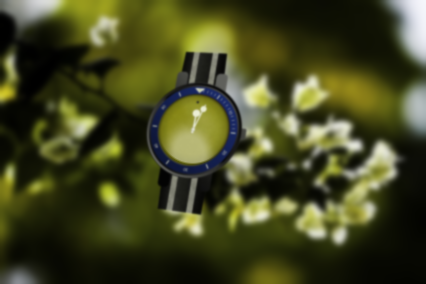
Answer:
{"hour": 12, "minute": 3}
